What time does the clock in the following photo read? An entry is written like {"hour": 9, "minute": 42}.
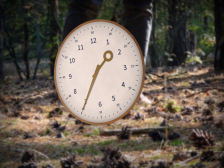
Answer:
{"hour": 1, "minute": 35}
